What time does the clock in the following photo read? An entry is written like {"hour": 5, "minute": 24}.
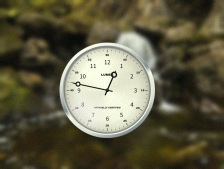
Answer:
{"hour": 12, "minute": 47}
